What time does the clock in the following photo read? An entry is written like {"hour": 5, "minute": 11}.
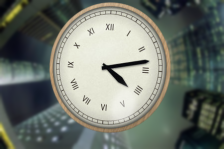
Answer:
{"hour": 4, "minute": 13}
